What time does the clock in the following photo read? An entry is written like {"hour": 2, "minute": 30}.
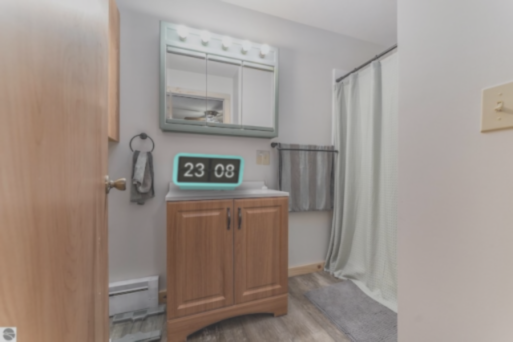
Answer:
{"hour": 23, "minute": 8}
